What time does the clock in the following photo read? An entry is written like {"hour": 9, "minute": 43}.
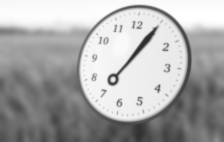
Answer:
{"hour": 7, "minute": 5}
